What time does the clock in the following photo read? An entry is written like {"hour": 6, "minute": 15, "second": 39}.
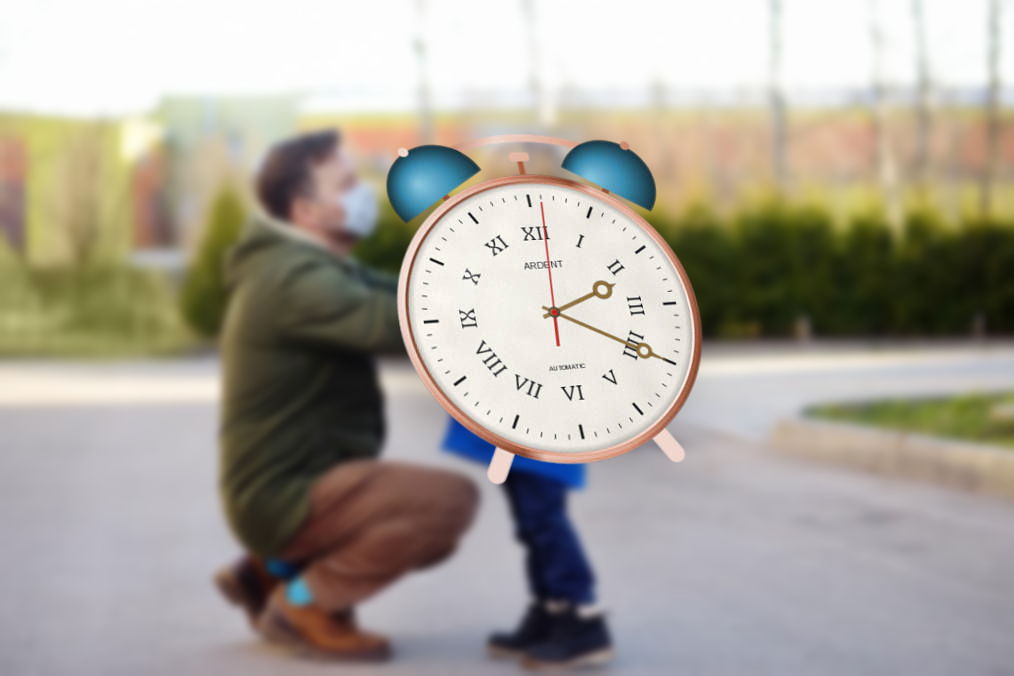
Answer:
{"hour": 2, "minute": 20, "second": 1}
